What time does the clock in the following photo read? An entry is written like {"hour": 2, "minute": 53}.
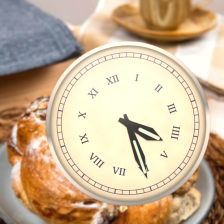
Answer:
{"hour": 4, "minute": 30}
